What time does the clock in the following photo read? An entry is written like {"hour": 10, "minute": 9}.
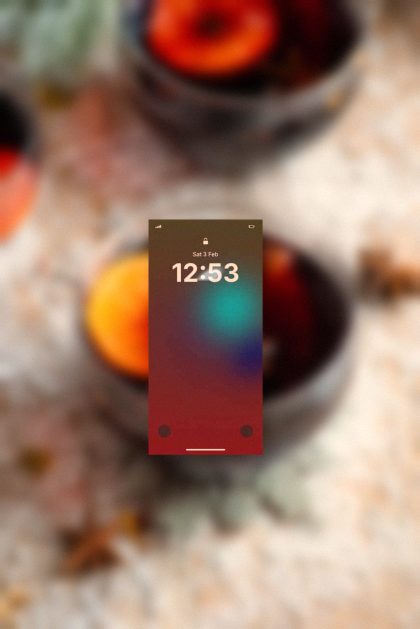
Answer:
{"hour": 12, "minute": 53}
